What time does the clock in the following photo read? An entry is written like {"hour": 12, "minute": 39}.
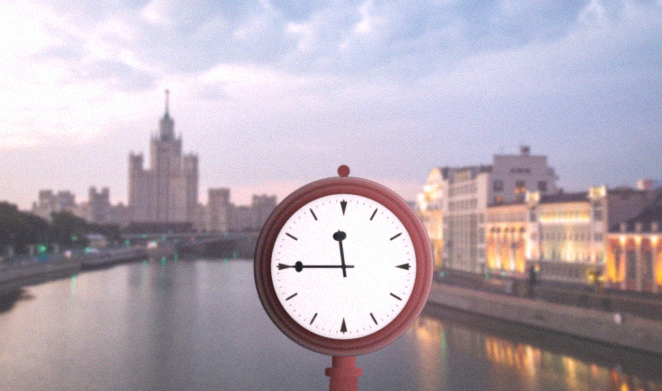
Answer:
{"hour": 11, "minute": 45}
